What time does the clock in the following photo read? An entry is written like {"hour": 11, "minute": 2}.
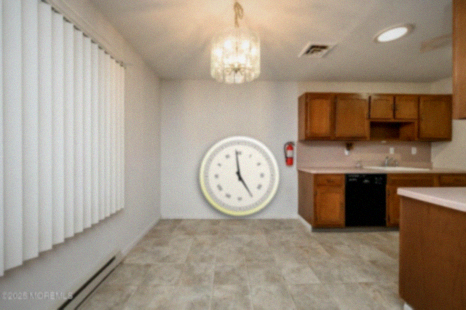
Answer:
{"hour": 4, "minute": 59}
